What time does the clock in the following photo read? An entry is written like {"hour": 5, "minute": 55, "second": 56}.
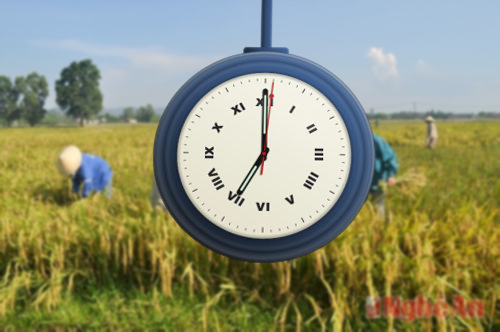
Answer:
{"hour": 7, "minute": 0, "second": 1}
